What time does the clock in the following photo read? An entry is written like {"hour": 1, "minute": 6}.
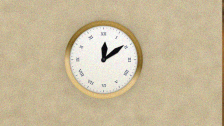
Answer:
{"hour": 12, "minute": 9}
